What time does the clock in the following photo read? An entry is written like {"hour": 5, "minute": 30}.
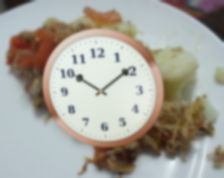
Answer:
{"hour": 10, "minute": 9}
